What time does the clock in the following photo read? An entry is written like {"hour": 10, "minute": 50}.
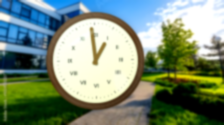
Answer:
{"hour": 12, "minute": 59}
